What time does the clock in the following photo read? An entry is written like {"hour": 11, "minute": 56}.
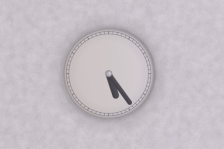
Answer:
{"hour": 5, "minute": 24}
